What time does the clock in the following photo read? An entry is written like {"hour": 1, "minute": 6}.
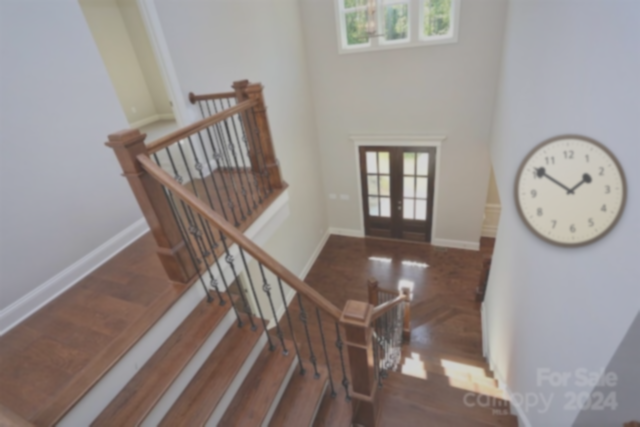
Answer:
{"hour": 1, "minute": 51}
